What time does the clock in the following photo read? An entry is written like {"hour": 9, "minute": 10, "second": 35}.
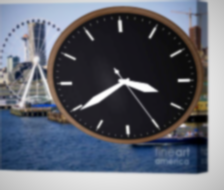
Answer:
{"hour": 3, "minute": 39, "second": 25}
